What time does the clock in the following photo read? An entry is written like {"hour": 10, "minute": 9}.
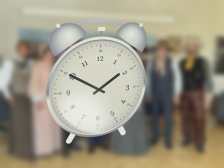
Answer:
{"hour": 1, "minute": 50}
